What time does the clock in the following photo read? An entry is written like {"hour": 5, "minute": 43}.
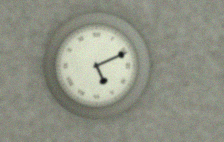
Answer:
{"hour": 5, "minute": 11}
